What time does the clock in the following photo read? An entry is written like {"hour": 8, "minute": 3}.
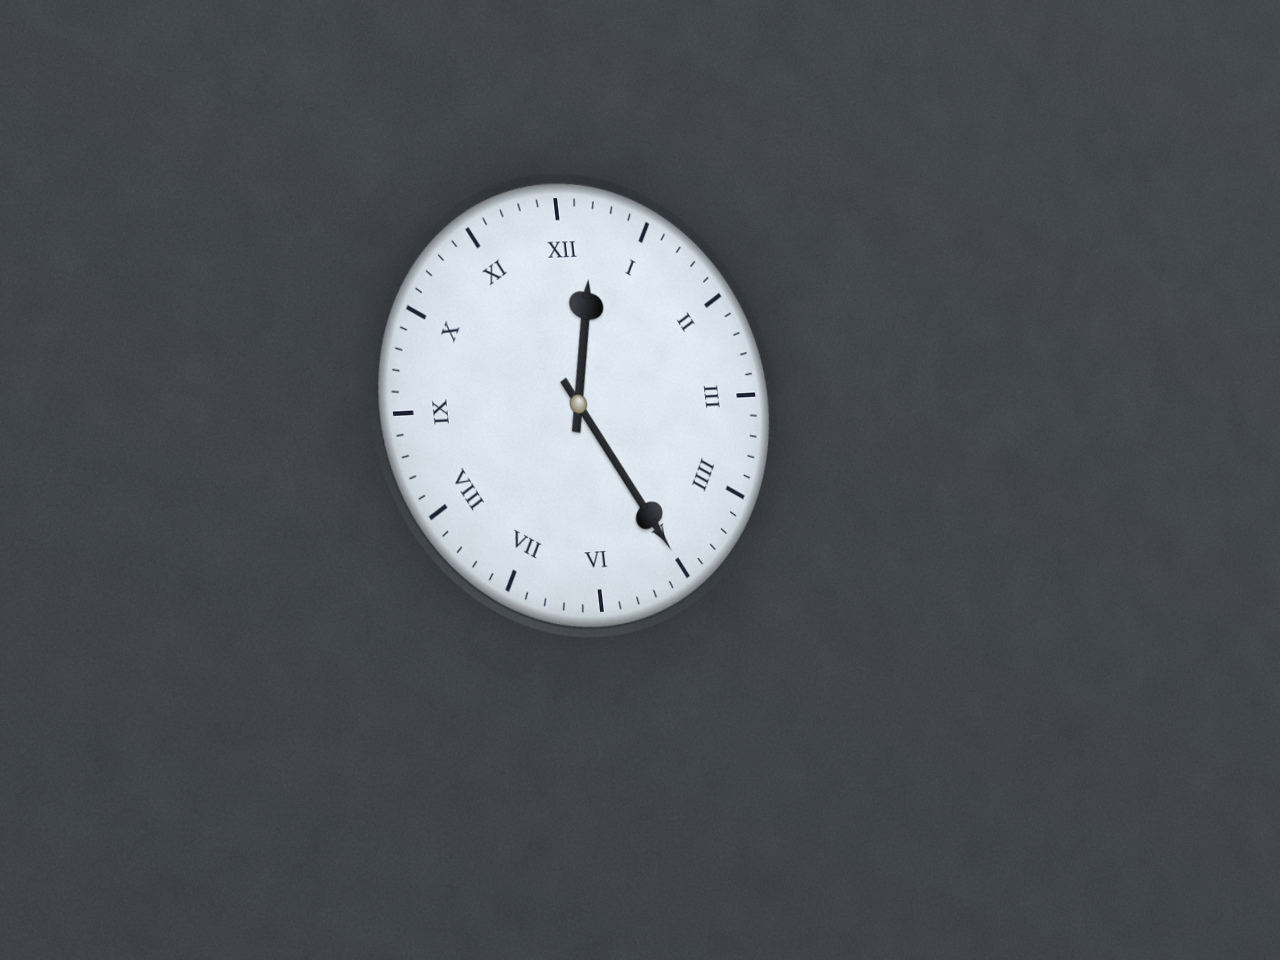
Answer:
{"hour": 12, "minute": 25}
